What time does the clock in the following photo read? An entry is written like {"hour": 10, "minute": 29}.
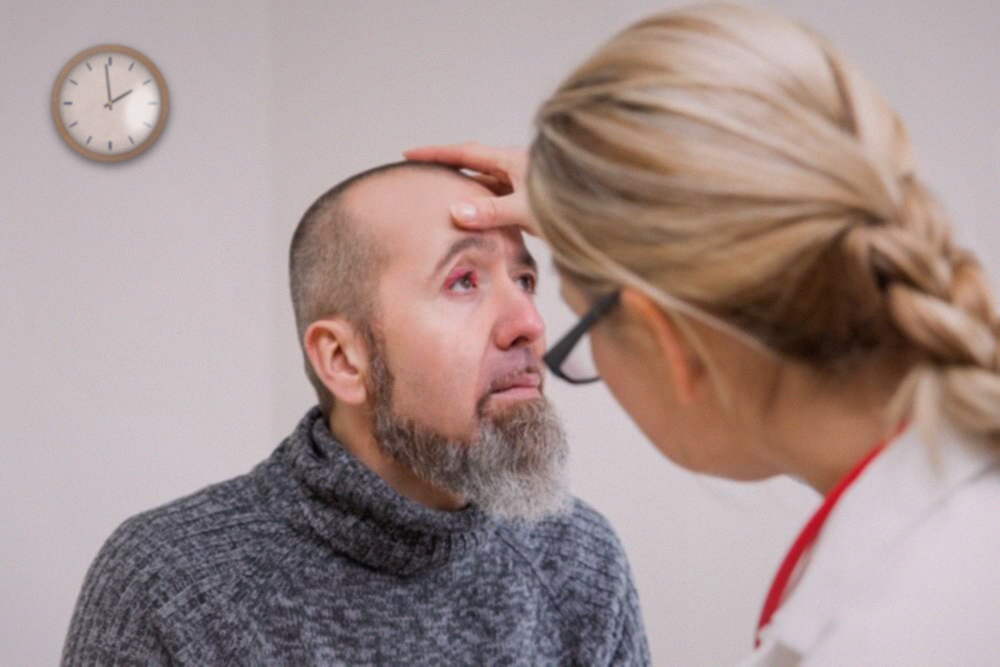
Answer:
{"hour": 1, "minute": 59}
